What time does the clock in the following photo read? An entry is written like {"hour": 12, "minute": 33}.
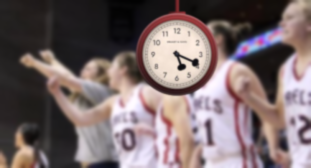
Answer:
{"hour": 5, "minute": 19}
